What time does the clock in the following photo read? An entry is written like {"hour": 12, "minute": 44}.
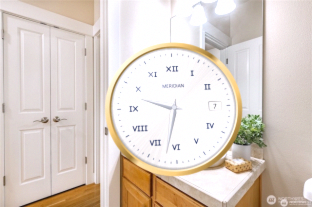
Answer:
{"hour": 9, "minute": 32}
